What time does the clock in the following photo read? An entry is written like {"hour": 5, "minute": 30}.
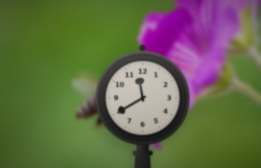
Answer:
{"hour": 11, "minute": 40}
